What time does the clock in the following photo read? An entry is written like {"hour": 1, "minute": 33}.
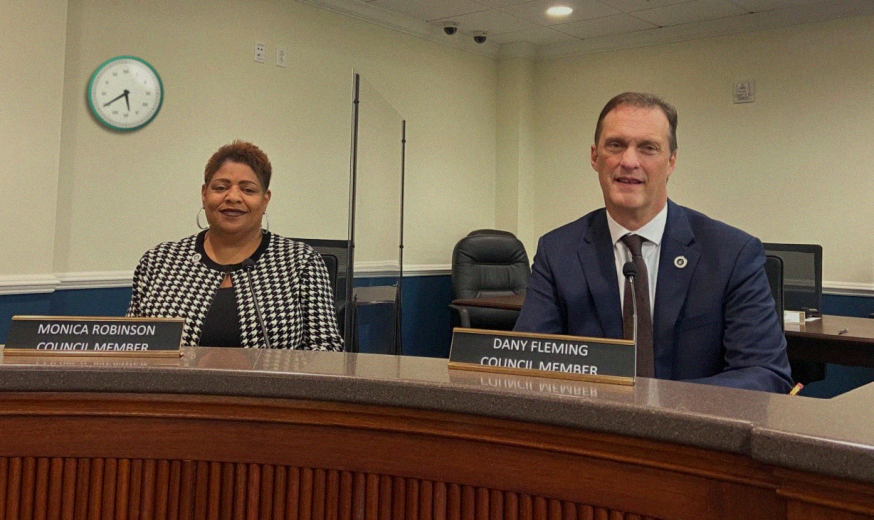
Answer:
{"hour": 5, "minute": 40}
